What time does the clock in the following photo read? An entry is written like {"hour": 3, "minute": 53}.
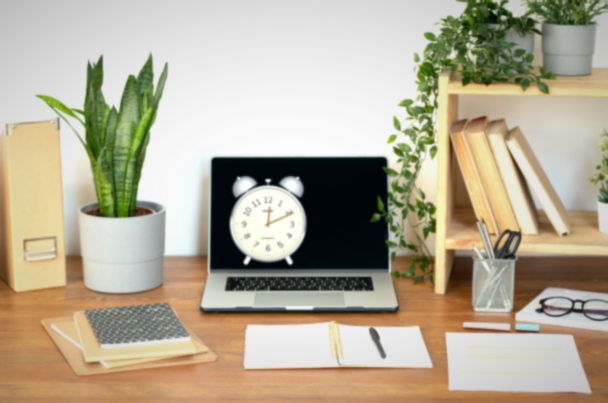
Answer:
{"hour": 12, "minute": 11}
